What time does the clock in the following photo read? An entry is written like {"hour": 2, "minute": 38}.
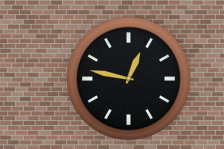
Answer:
{"hour": 12, "minute": 47}
